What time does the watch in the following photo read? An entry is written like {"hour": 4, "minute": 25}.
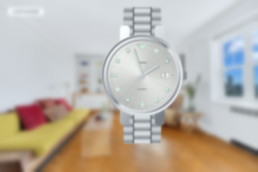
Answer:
{"hour": 1, "minute": 57}
